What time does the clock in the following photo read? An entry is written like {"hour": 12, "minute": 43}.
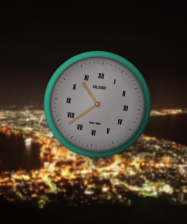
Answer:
{"hour": 10, "minute": 38}
